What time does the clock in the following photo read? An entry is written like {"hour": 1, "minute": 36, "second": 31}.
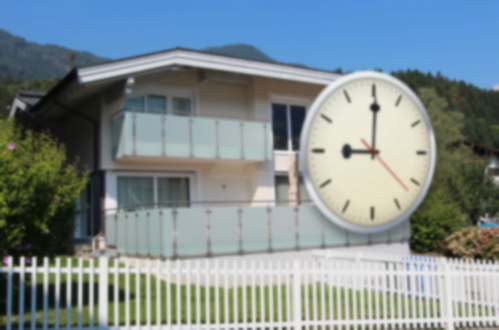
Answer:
{"hour": 9, "minute": 0, "second": 22}
